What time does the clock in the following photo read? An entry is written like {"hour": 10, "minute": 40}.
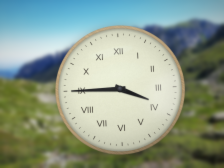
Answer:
{"hour": 3, "minute": 45}
